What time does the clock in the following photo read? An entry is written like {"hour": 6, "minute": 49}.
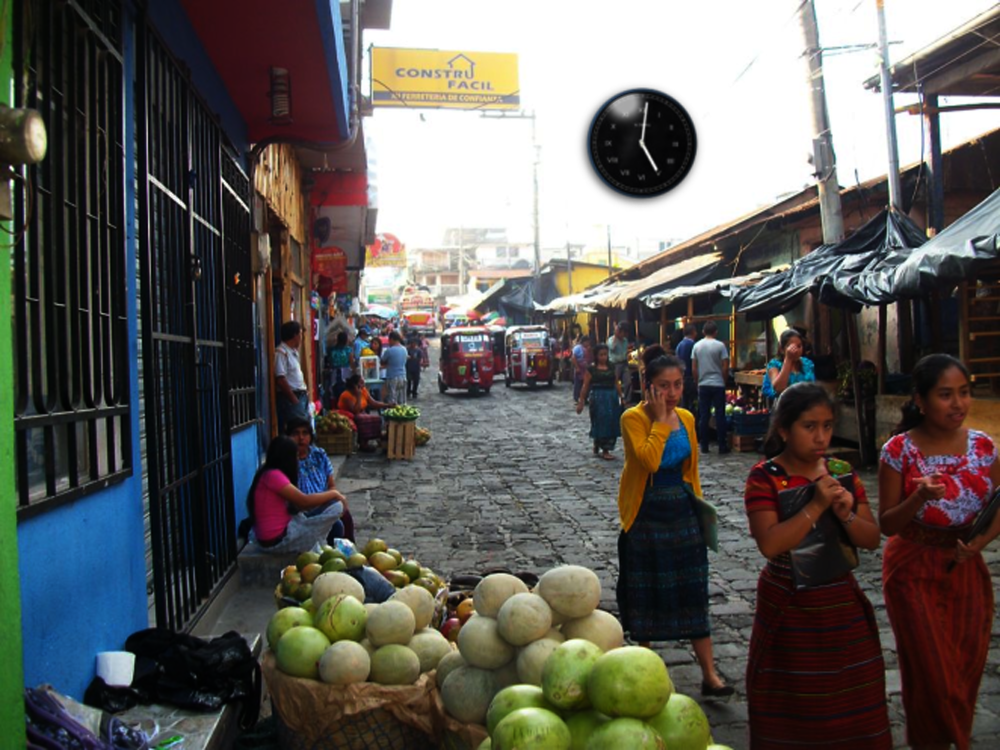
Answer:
{"hour": 5, "minute": 1}
